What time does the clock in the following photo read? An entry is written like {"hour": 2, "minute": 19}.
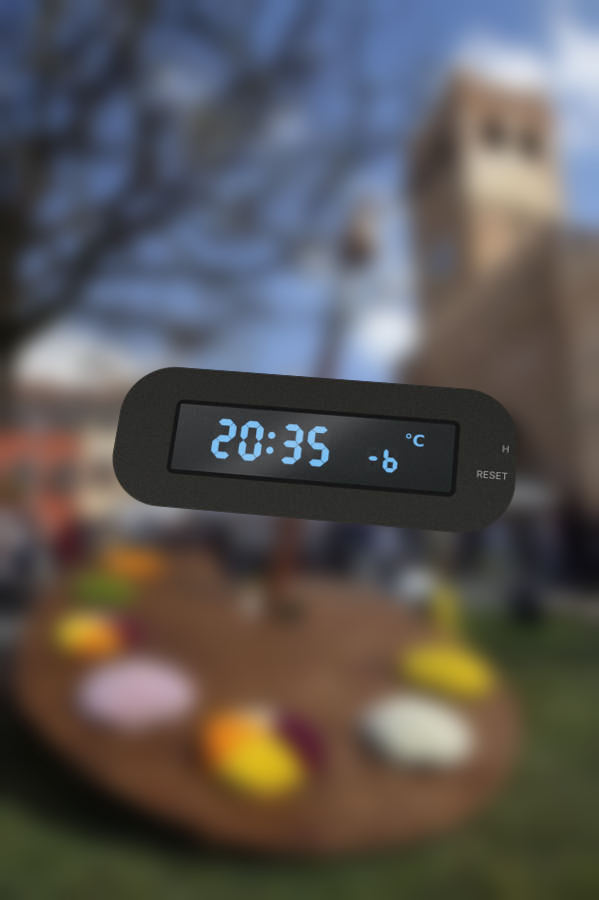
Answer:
{"hour": 20, "minute": 35}
